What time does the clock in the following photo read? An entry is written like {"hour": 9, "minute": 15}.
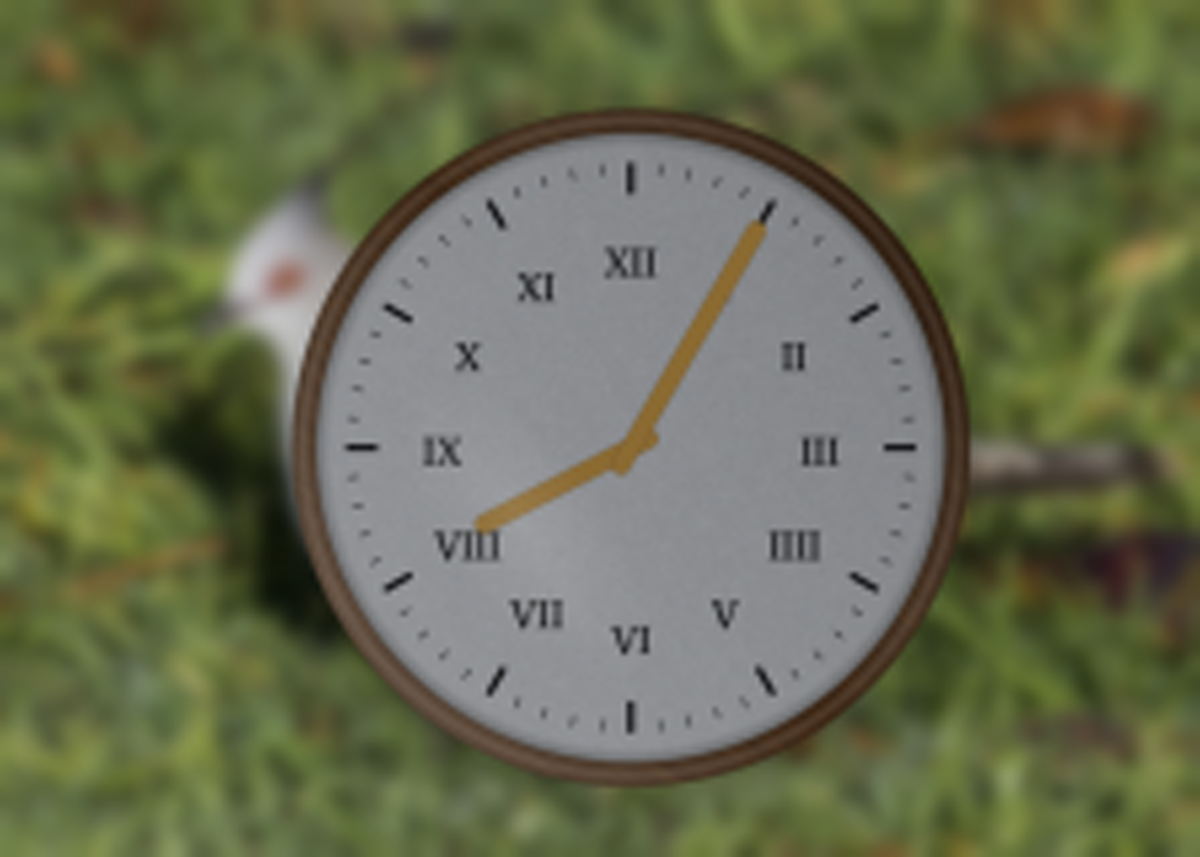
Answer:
{"hour": 8, "minute": 5}
